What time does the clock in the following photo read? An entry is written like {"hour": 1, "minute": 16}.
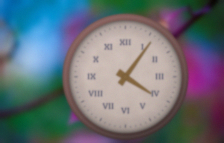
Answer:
{"hour": 4, "minute": 6}
